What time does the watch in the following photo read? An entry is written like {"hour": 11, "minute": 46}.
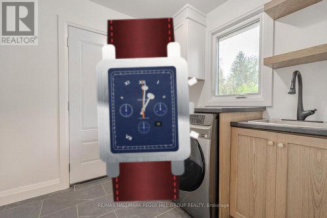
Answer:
{"hour": 1, "minute": 1}
